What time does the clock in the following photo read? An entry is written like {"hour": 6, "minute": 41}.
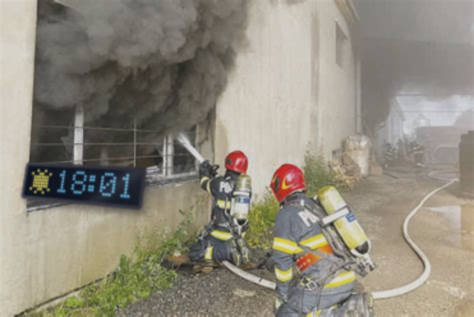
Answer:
{"hour": 18, "minute": 1}
